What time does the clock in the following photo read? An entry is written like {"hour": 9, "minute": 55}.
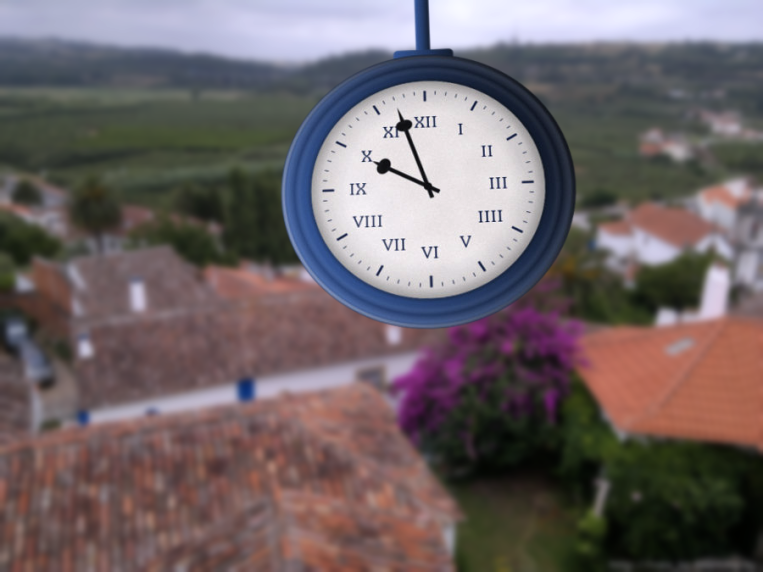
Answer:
{"hour": 9, "minute": 57}
